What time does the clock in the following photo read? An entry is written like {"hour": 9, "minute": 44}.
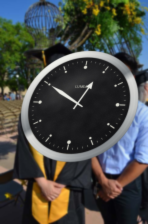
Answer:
{"hour": 12, "minute": 50}
